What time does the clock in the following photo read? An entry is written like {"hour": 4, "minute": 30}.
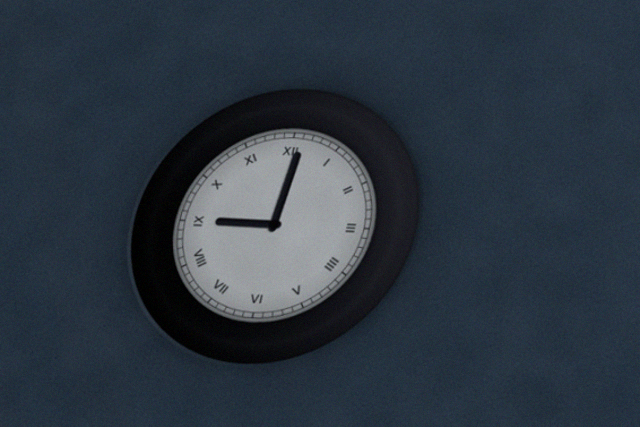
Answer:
{"hour": 9, "minute": 1}
